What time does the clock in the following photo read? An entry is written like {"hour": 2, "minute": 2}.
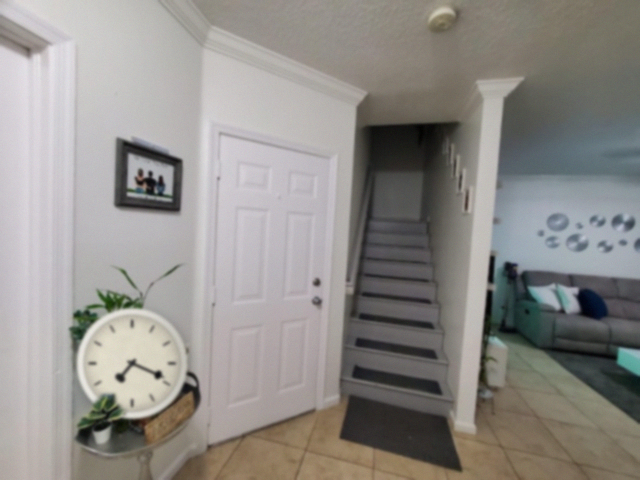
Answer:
{"hour": 7, "minute": 19}
